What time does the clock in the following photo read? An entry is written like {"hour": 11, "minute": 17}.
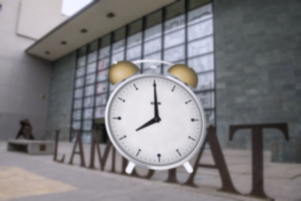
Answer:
{"hour": 8, "minute": 0}
